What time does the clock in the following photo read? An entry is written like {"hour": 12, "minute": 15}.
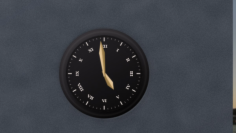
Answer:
{"hour": 4, "minute": 59}
